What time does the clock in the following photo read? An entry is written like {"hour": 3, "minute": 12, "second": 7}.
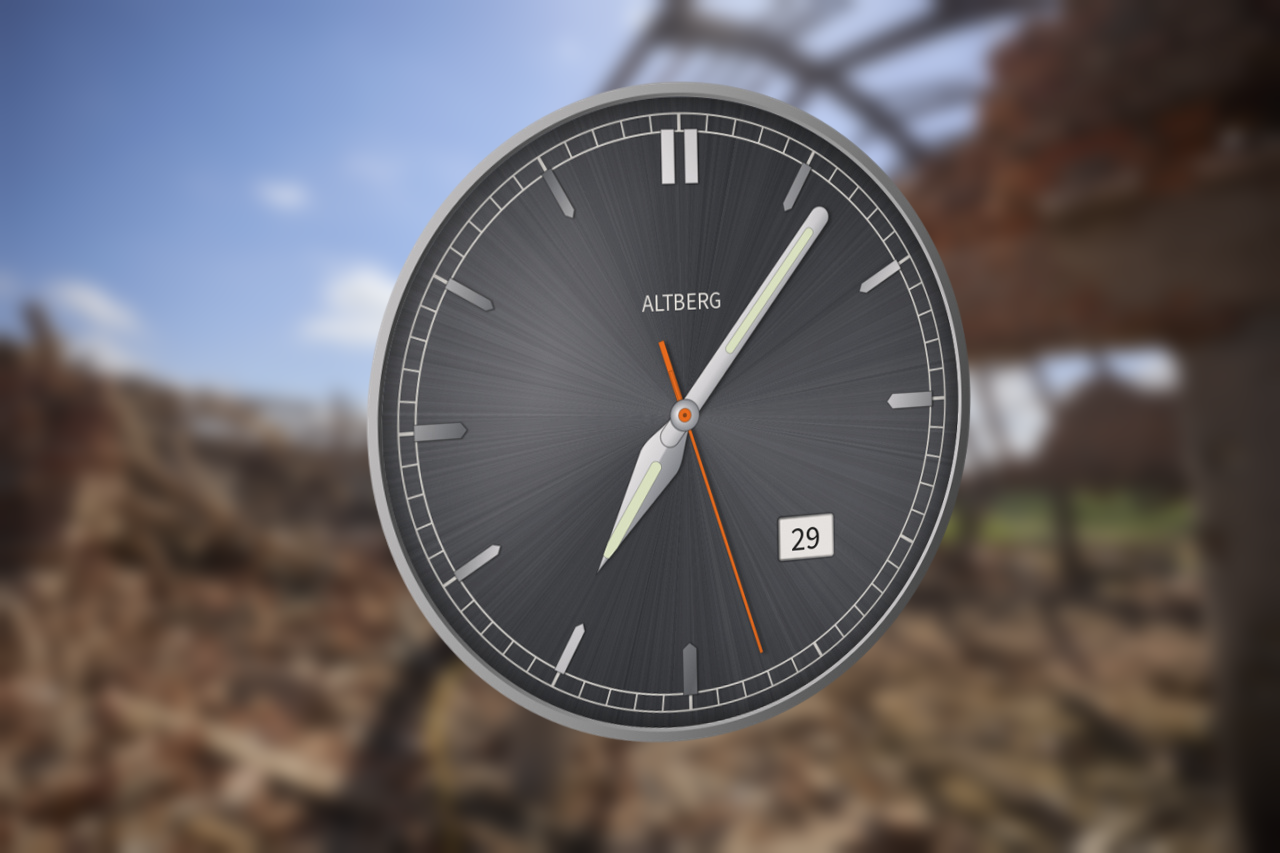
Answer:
{"hour": 7, "minute": 6, "second": 27}
